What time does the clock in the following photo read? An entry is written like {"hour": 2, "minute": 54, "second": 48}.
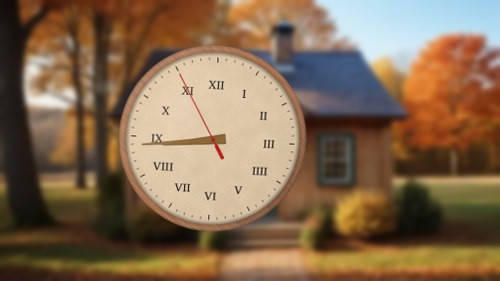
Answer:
{"hour": 8, "minute": 43, "second": 55}
